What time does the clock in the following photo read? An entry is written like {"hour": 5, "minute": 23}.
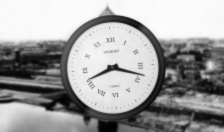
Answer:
{"hour": 8, "minute": 18}
